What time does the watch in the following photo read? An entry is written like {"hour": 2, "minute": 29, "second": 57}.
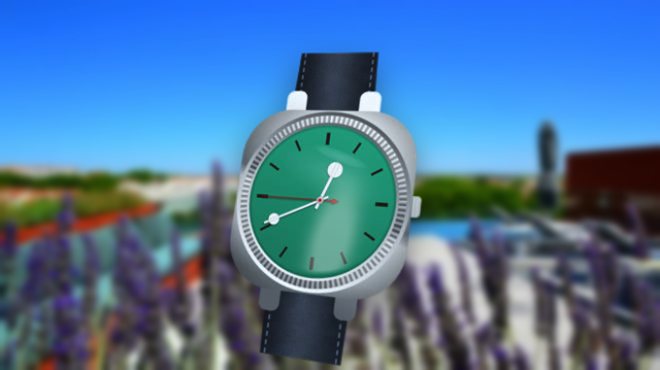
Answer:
{"hour": 12, "minute": 40, "second": 45}
